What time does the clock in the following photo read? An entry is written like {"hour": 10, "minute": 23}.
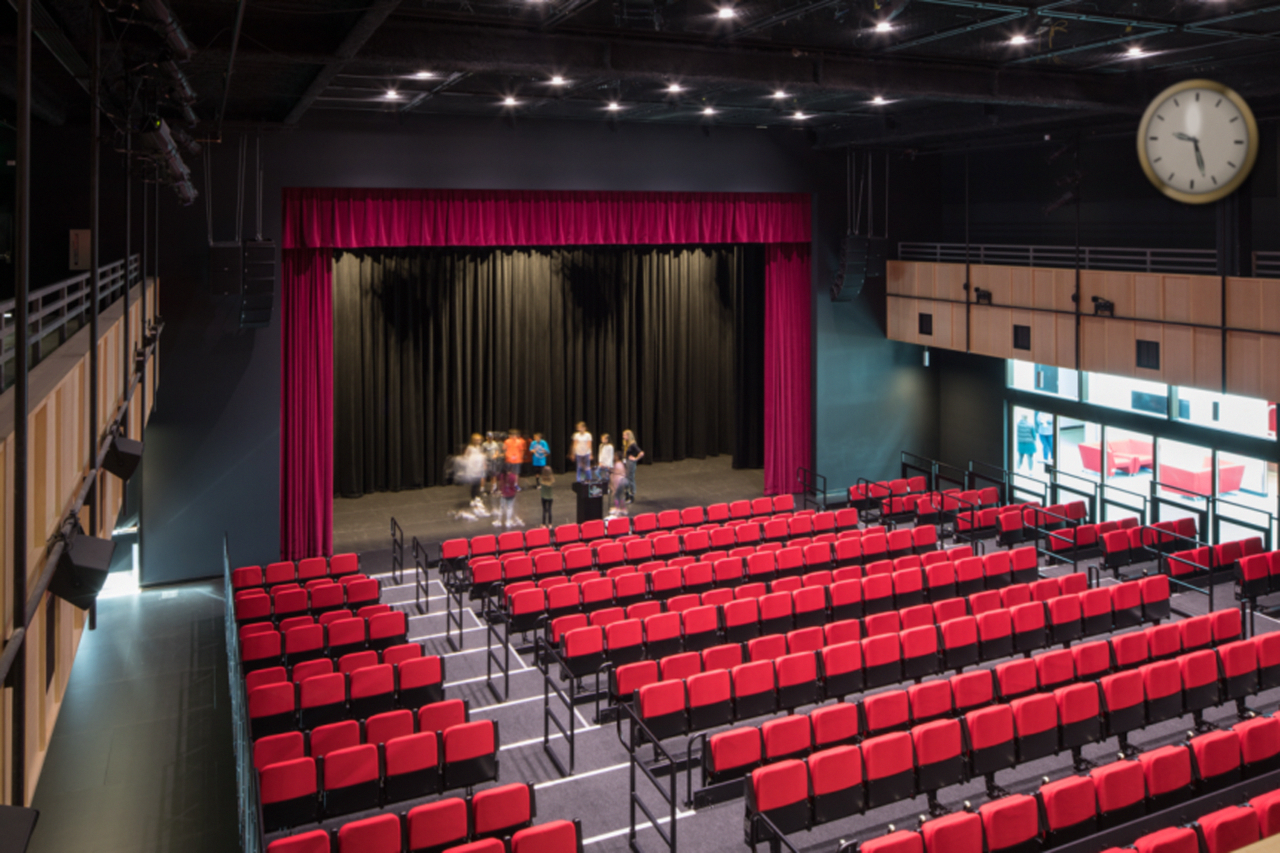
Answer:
{"hour": 9, "minute": 27}
